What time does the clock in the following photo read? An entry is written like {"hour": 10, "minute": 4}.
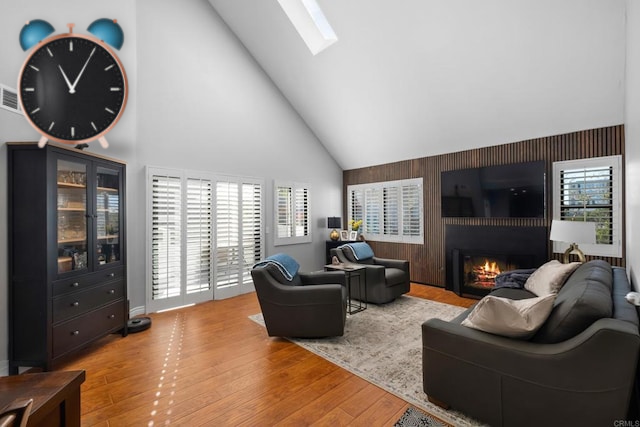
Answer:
{"hour": 11, "minute": 5}
